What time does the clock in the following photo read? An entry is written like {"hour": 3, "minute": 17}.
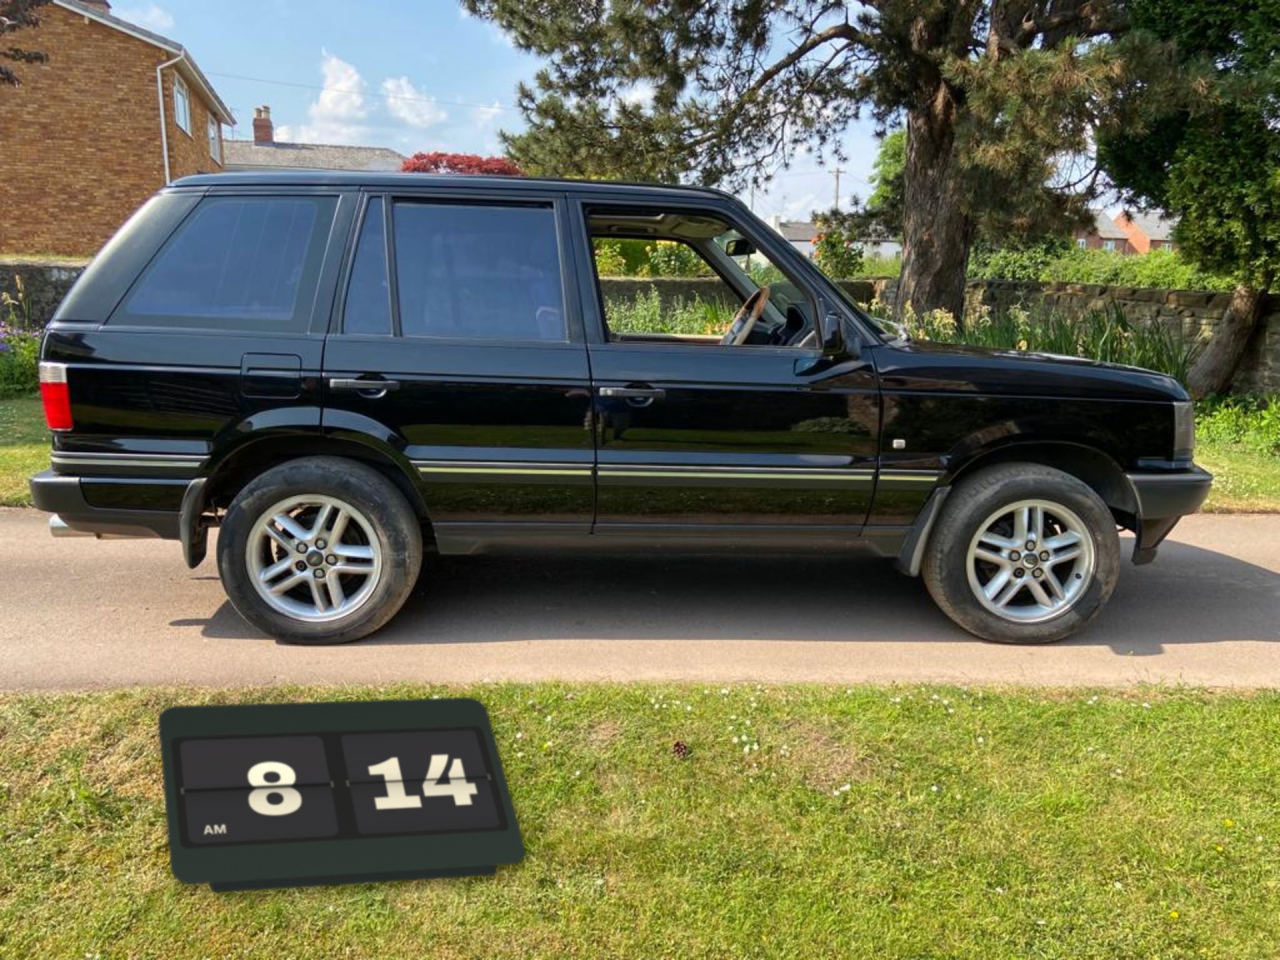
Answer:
{"hour": 8, "minute": 14}
